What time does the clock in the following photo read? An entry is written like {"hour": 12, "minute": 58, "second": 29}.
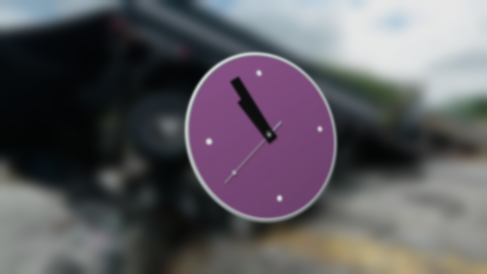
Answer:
{"hour": 10, "minute": 55, "second": 39}
